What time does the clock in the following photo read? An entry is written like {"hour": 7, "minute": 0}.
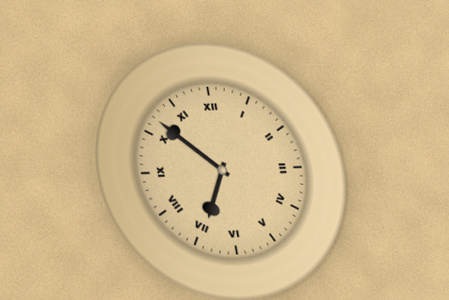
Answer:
{"hour": 6, "minute": 52}
